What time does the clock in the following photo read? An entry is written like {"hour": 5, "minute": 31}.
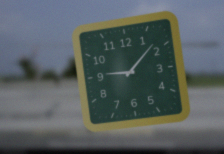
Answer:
{"hour": 9, "minute": 8}
